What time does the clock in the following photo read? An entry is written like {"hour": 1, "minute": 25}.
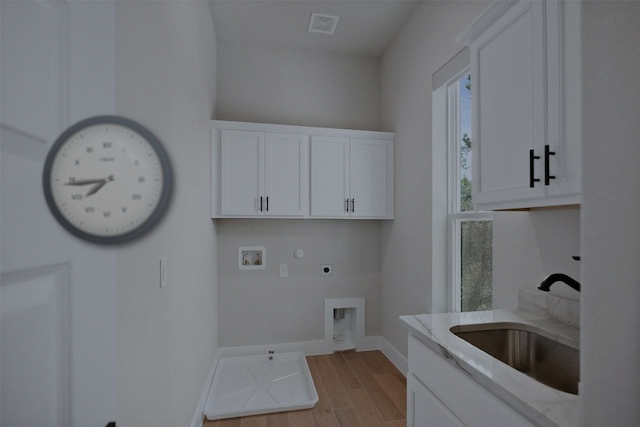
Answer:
{"hour": 7, "minute": 44}
